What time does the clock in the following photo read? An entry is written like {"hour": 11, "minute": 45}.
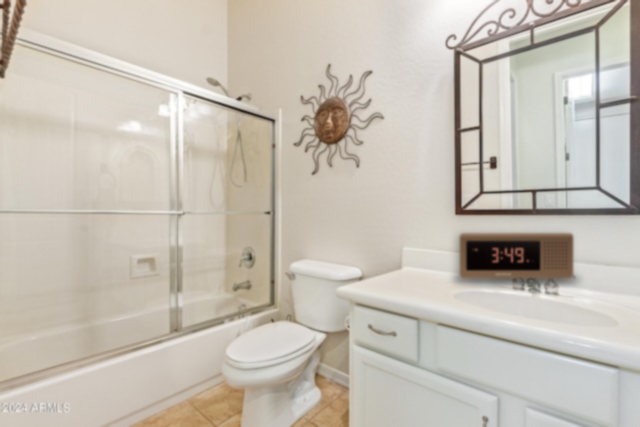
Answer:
{"hour": 3, "minute": 49}
